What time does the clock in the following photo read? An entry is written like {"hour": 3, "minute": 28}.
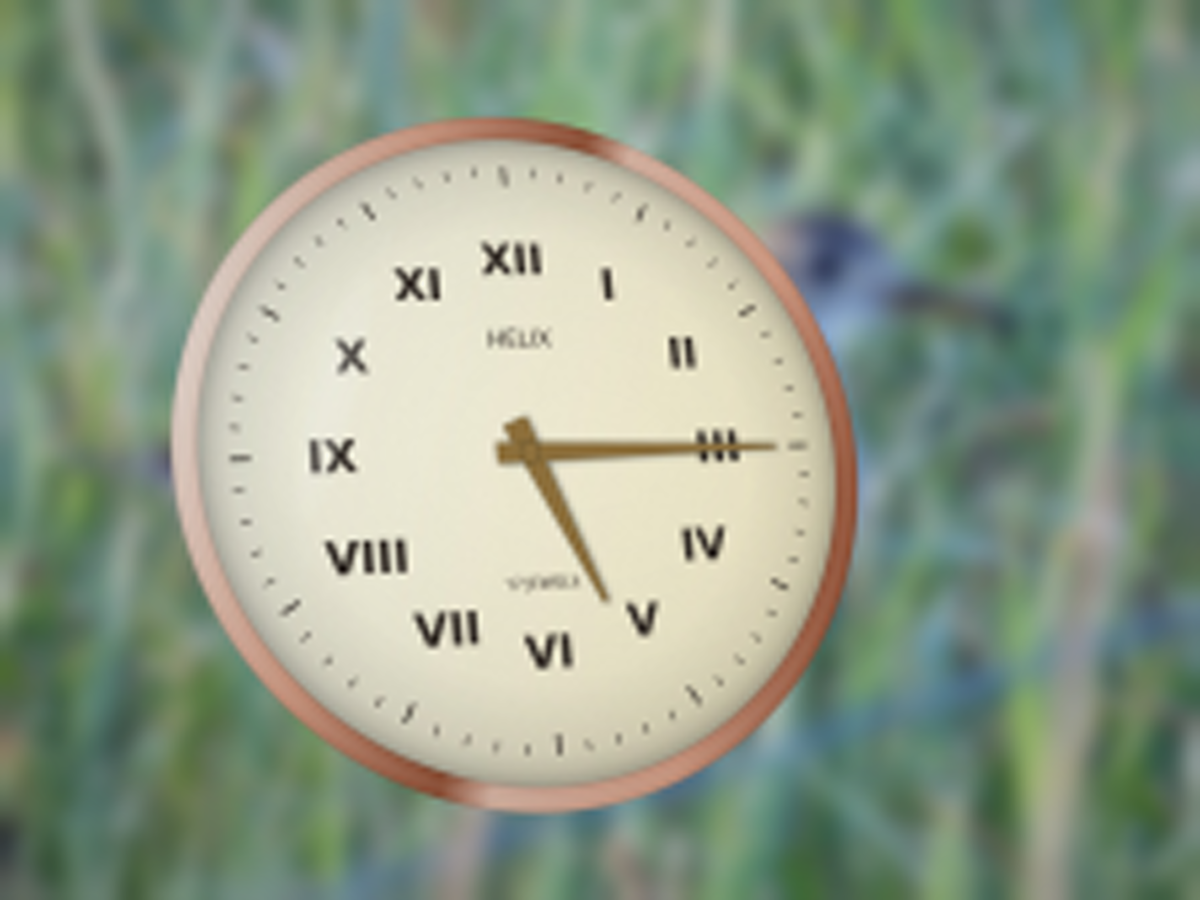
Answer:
{"hour": 5, "minute": 15}
